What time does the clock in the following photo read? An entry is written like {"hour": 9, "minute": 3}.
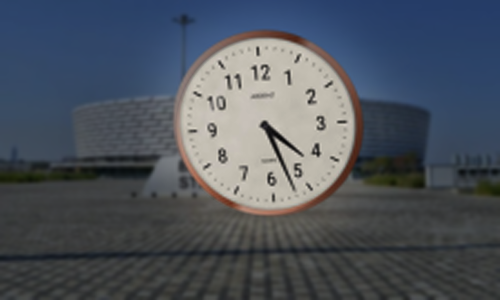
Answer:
{"hour": 4, "minute": 27}
